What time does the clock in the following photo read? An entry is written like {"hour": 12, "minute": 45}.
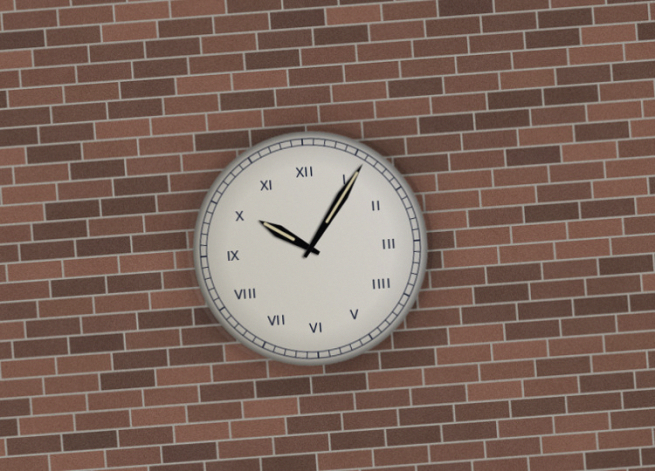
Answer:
{"hour": 10, "minute": 6}
